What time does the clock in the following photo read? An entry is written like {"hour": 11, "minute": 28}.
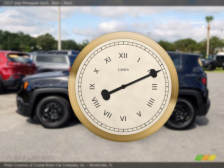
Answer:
{"hour": 8, "minute": 11}
